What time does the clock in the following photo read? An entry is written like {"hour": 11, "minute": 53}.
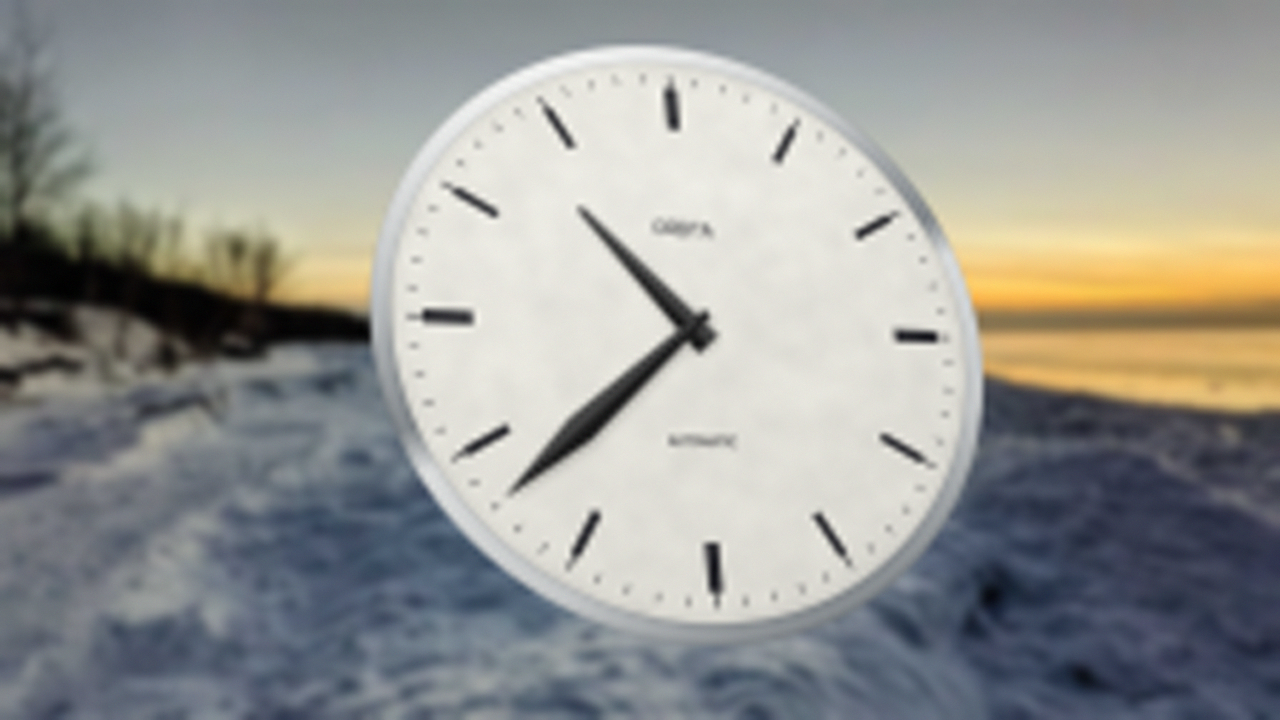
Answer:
{"hour": 10, "minute": 38}
